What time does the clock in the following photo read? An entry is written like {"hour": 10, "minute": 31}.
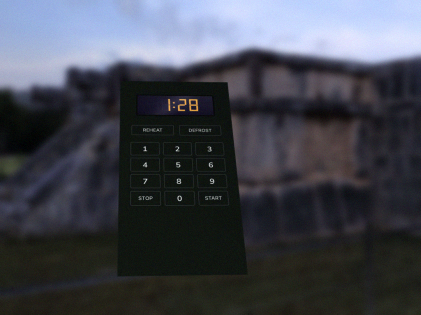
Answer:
{"hour": 1, "minute": 28}
